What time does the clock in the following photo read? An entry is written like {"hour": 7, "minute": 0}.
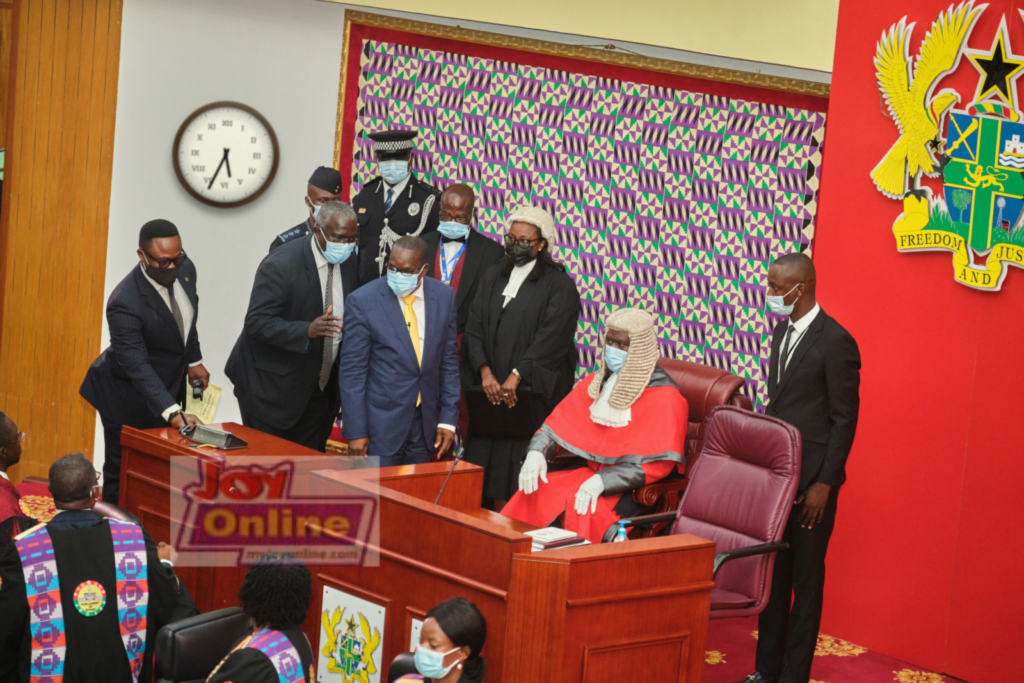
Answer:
{"hour": 5, "minute": 34}
